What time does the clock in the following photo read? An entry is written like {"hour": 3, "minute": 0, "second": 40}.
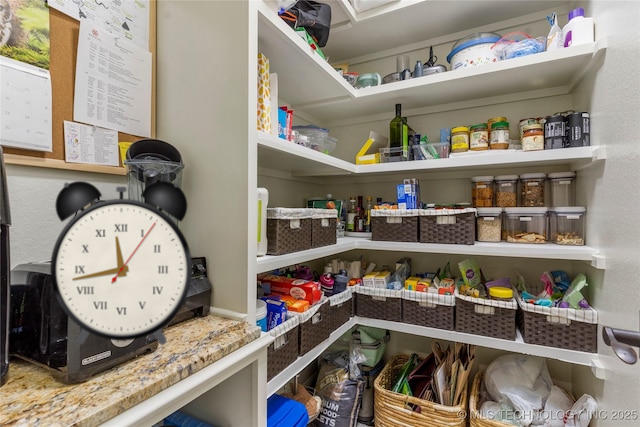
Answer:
{"hour": 11, "minute": 43, "second": 6}
